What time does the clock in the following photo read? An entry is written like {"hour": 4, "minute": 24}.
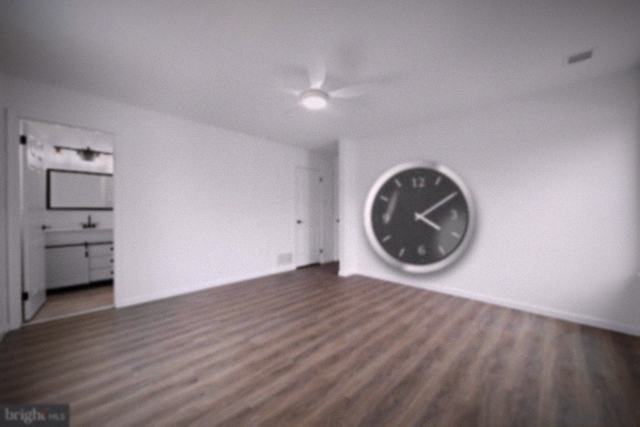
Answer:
{"hour": 4, "minute": 10}
